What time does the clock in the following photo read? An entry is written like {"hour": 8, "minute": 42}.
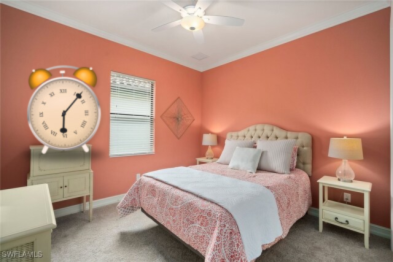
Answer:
{"hour": 6, "minute": 7}
